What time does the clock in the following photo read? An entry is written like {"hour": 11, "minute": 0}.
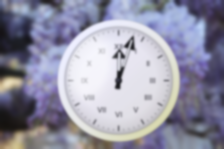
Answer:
{"hour": 12, "minute": 3}
